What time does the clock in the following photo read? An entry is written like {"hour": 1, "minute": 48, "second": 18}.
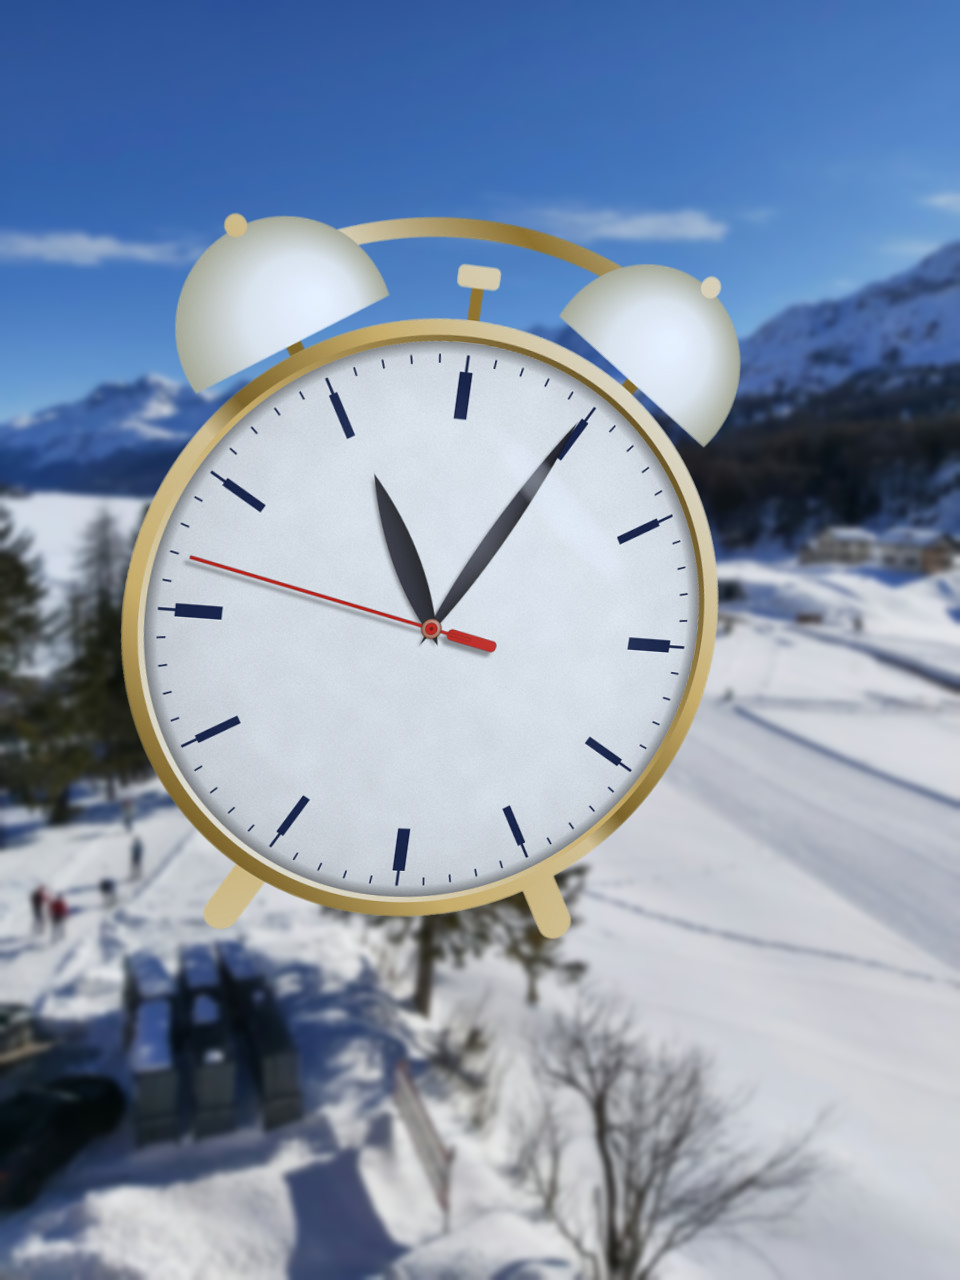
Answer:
{"hour": 11, "minute": 4, "second": 47}
